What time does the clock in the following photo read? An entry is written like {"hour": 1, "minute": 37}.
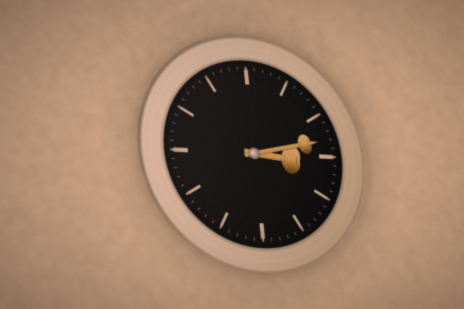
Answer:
{"hour": 3, "minute": 13}
